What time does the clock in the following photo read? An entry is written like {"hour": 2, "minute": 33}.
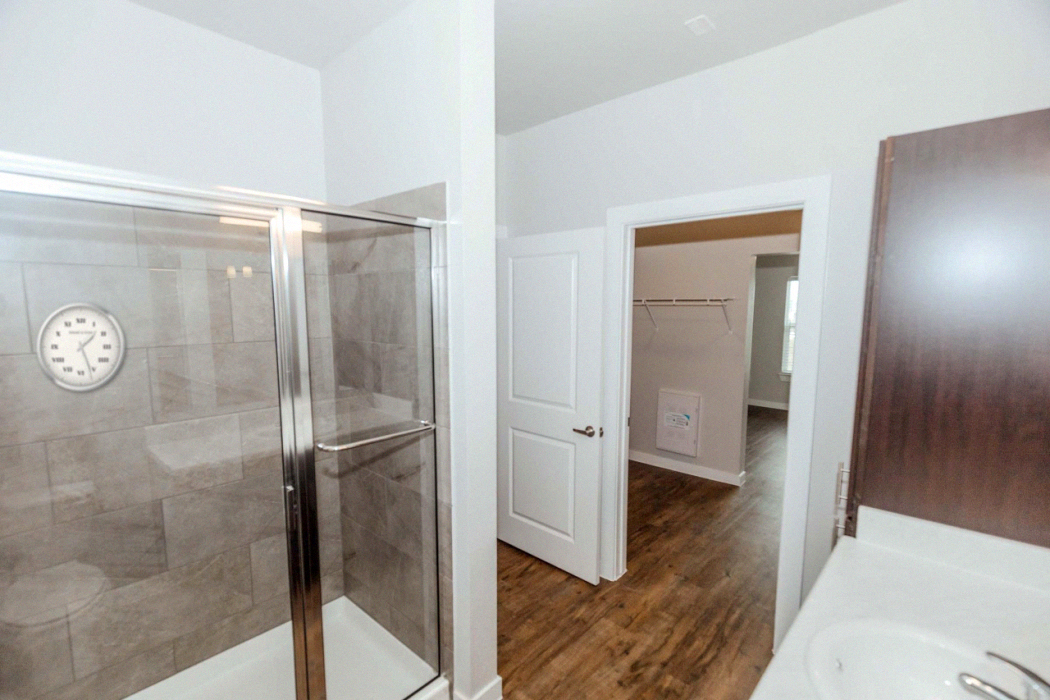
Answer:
{"hour": 1, "minute": 27}
